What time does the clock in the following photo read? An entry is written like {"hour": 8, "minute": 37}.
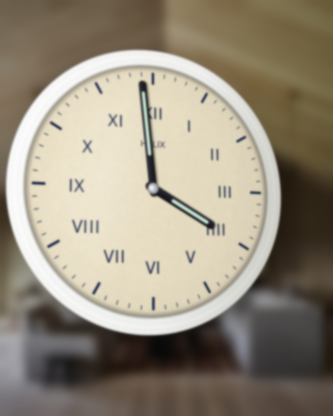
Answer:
{"hour": 3, "minute": 59}
